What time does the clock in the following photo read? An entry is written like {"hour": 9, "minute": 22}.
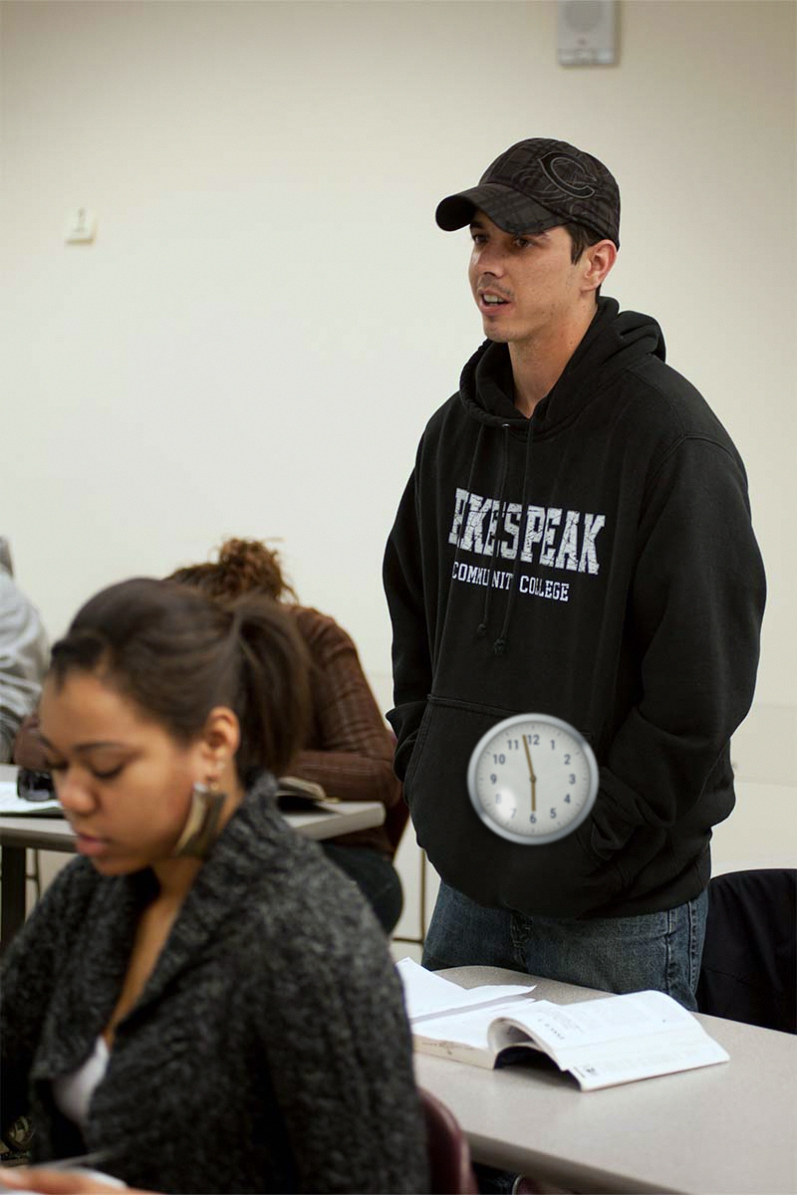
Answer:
{"hour": 5, "minute": 58}
